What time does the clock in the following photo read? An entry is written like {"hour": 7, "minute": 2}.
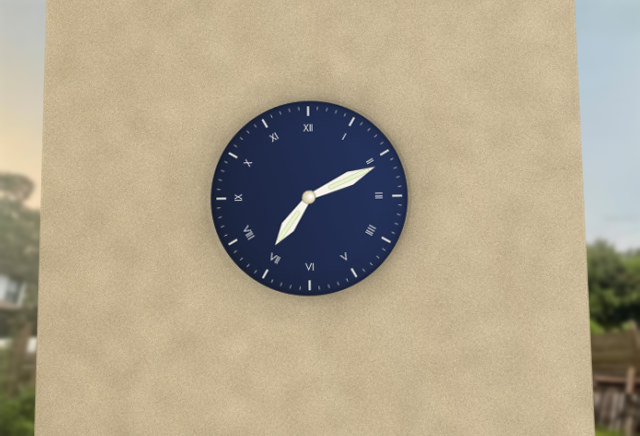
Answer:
{"hour": 7, "minute": 11}
